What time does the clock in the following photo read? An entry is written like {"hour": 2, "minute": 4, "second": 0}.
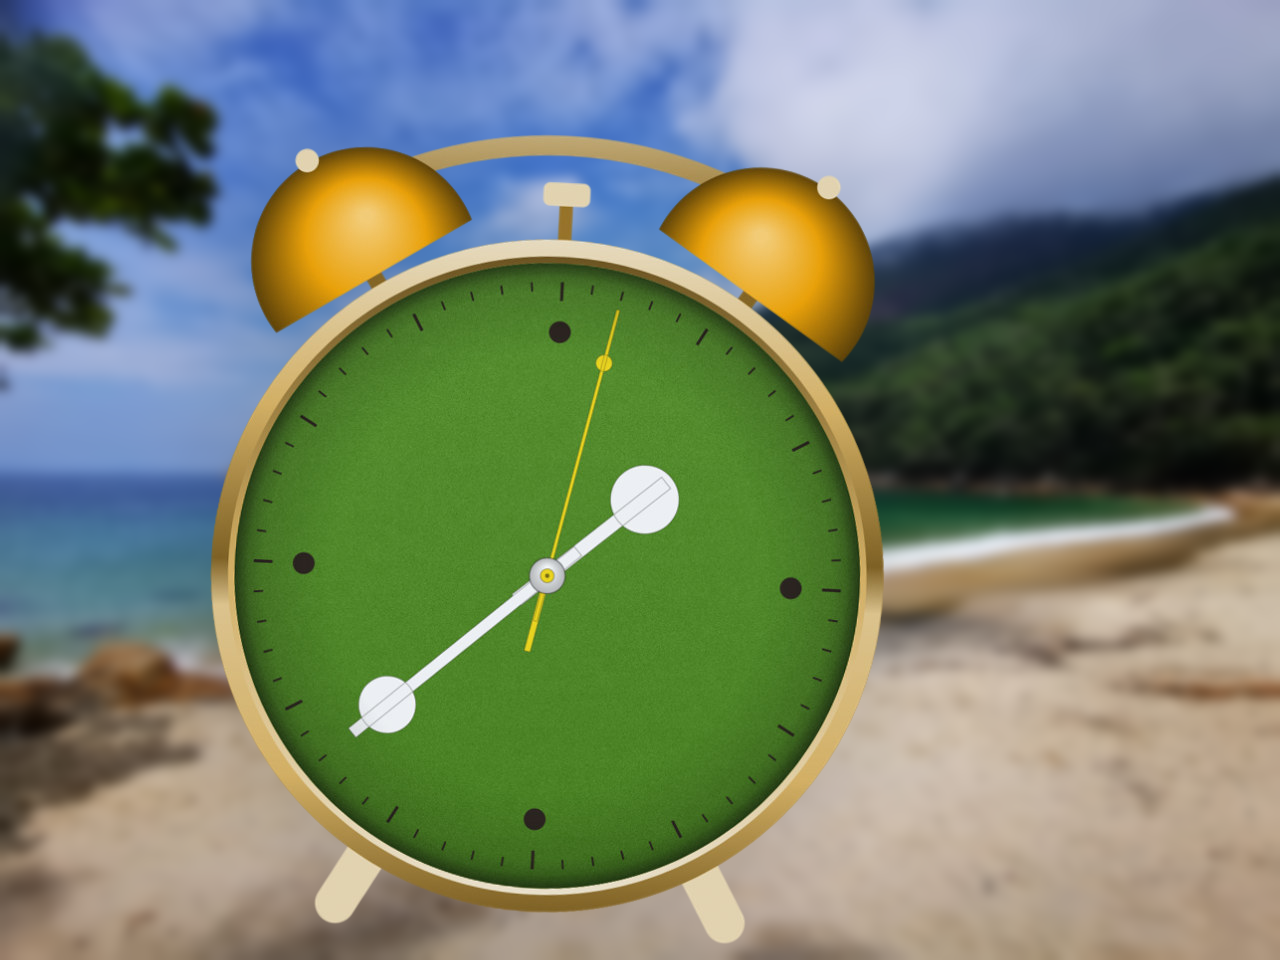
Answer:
{"hour": 1, "minute": 38, "second": 2}
